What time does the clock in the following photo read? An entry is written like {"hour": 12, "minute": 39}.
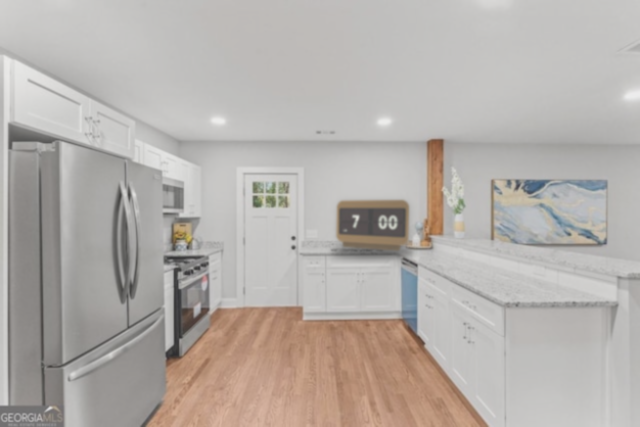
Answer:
{"hour": 7, "minute": 0}
